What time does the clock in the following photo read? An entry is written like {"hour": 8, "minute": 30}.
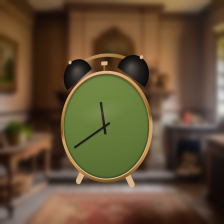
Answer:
{"hour": 11, "minute": 40}
